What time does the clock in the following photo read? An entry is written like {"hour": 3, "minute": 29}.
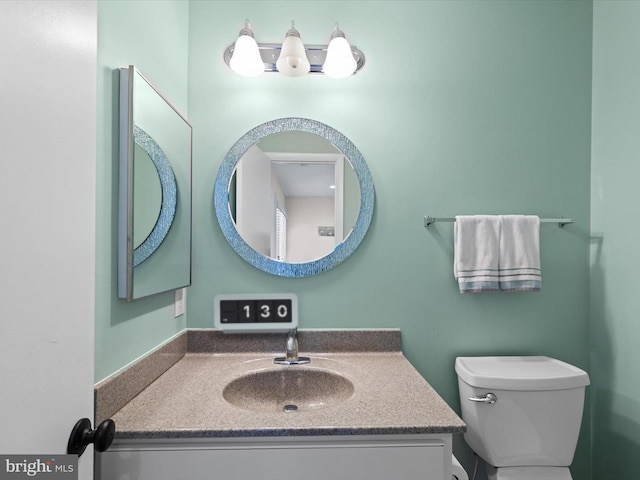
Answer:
{"hour": 1, "minute": 30}
